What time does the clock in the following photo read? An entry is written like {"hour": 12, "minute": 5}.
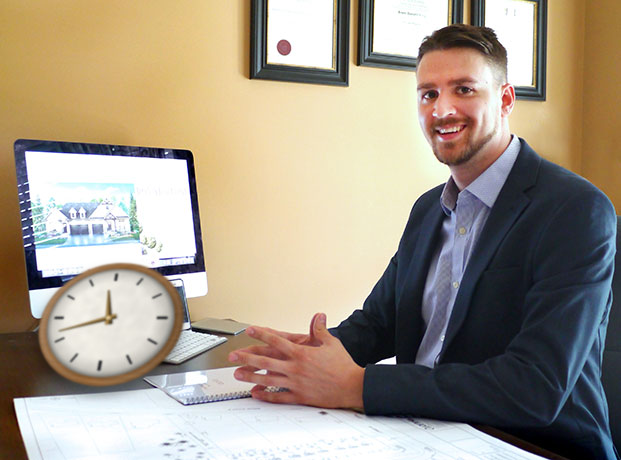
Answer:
{"hour": 11, "minute": 42}
